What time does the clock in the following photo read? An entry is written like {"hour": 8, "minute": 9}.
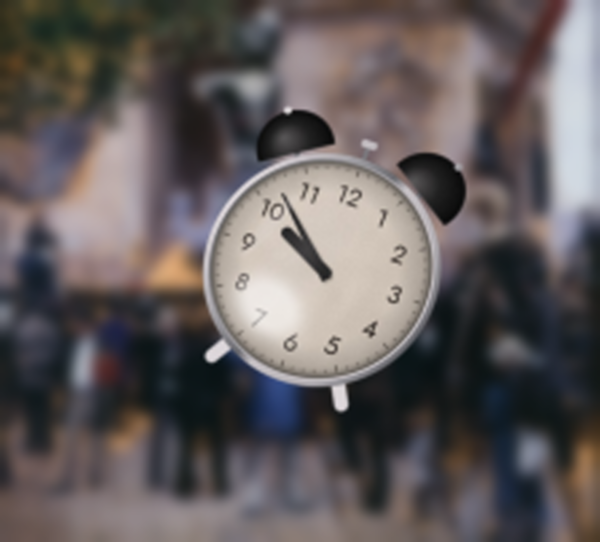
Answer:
{"hour": 9, "minute": 52}
